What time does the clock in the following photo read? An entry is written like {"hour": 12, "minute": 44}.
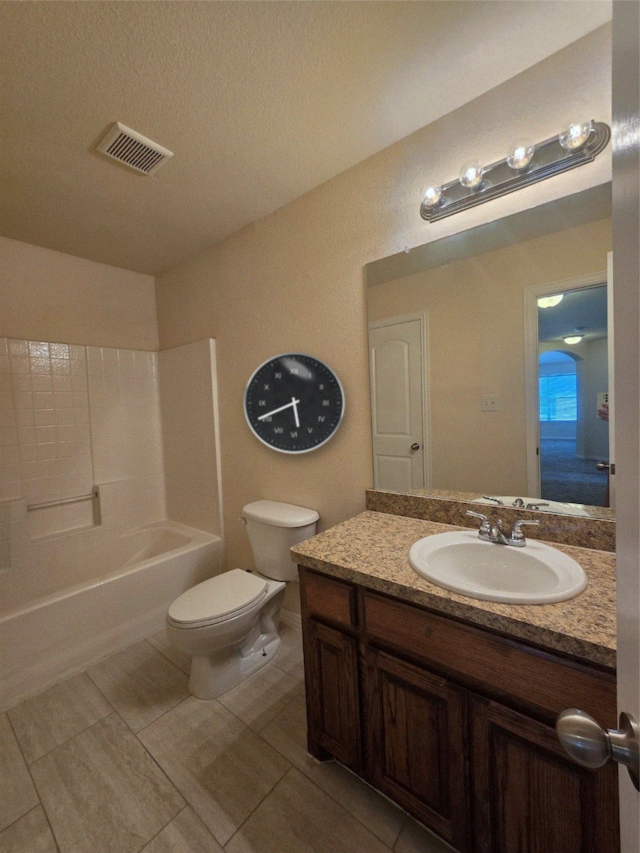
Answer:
{"hour": 5, "minute": 41}
